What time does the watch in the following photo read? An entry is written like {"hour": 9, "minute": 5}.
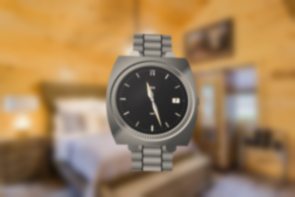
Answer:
{"hour": 11, "minute": 27}
